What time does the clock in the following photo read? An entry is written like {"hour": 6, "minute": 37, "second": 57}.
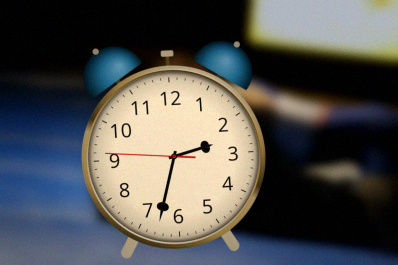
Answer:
{"hour": 2, "minute": 32, "second": 46}
